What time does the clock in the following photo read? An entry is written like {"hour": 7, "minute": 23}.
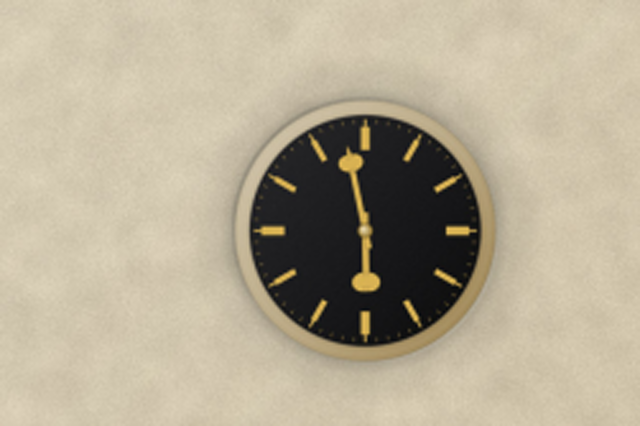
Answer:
{"hour": 5, "minute": 58}
